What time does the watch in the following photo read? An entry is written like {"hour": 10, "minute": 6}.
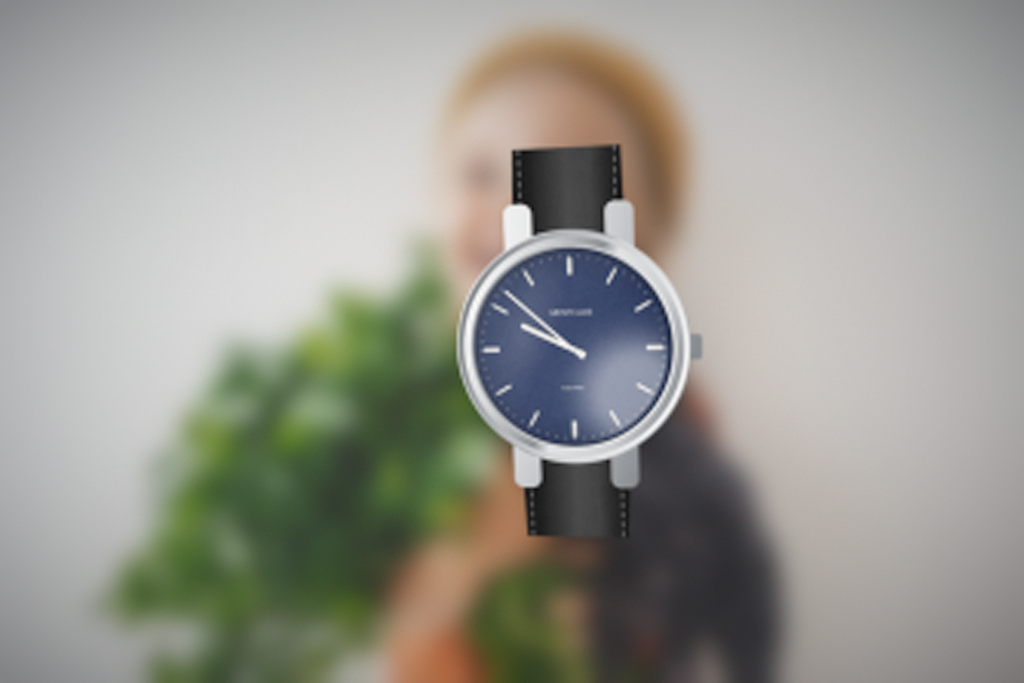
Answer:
{"hour": 9, "minute": 52}
